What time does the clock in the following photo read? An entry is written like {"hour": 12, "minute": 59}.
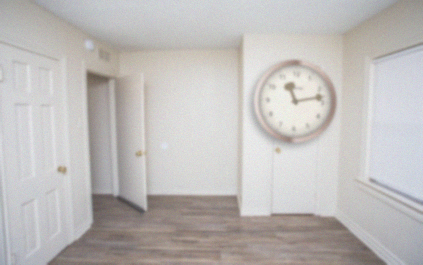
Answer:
{"hour": 11, "minute": 13}
